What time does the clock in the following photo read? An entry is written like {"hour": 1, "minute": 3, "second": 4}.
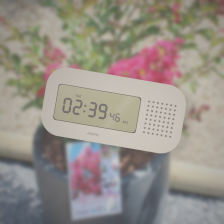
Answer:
{"hour": 2, "minute": 39, "second": 46}
